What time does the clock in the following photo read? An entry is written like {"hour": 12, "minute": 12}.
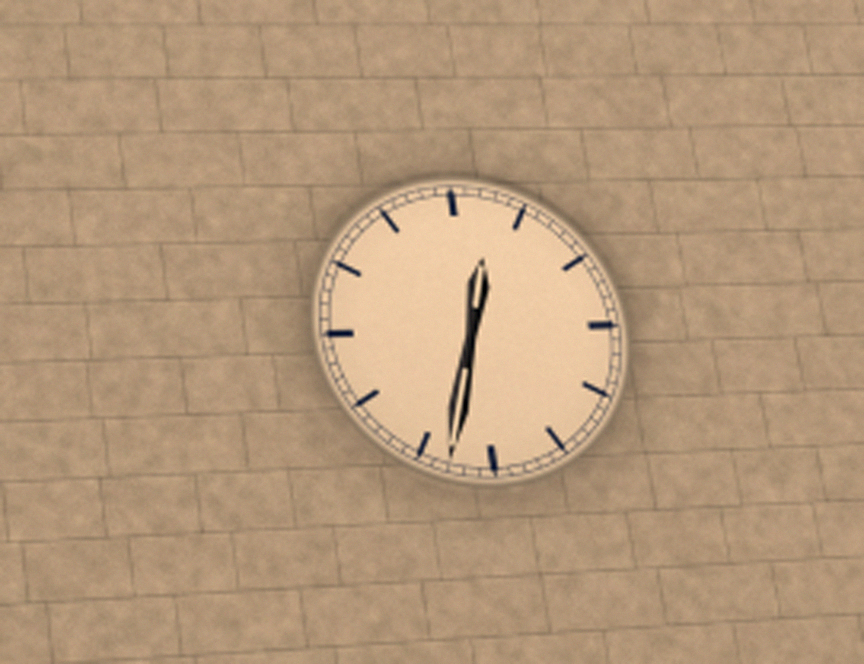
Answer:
{"hour": 12, "minute": 33}
